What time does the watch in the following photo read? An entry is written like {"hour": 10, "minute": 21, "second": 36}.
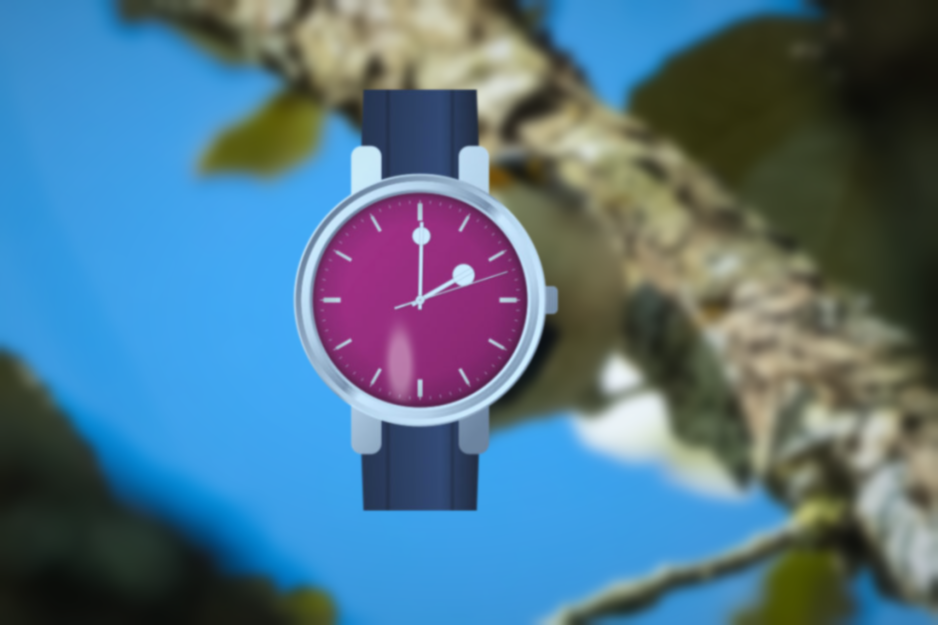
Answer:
{"hour": 2, "minute": 0, "second": 12}
